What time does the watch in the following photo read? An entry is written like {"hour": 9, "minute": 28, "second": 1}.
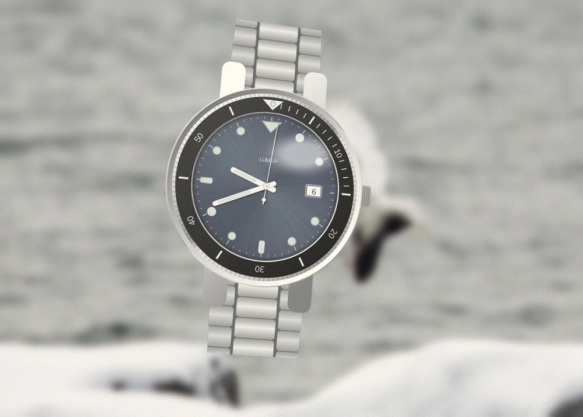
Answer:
{"hour": 9, "minute": 41, "second": 1}
